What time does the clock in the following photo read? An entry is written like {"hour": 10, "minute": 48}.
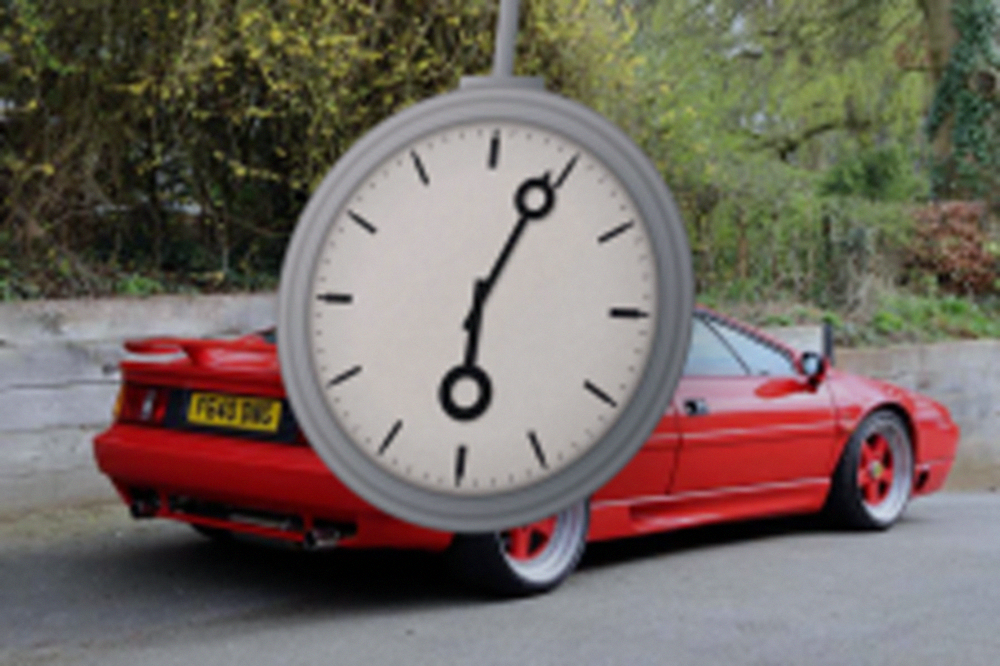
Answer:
{"hour": 6, "minute": 4}
